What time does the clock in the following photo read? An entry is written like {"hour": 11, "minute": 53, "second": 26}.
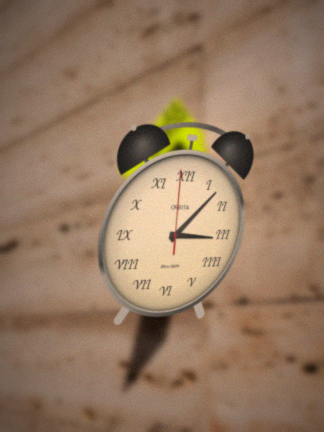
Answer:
{"hour": 3, "minute": 6, "second": 59}
